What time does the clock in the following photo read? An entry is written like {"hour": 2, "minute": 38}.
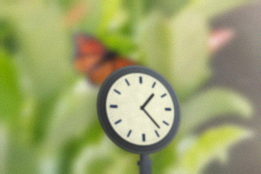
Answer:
{"hour": 1, "minute": 23}
